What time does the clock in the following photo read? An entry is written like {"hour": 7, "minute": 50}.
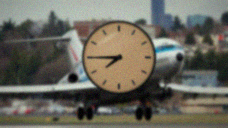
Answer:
{"hour": 7, "minute": 45}
